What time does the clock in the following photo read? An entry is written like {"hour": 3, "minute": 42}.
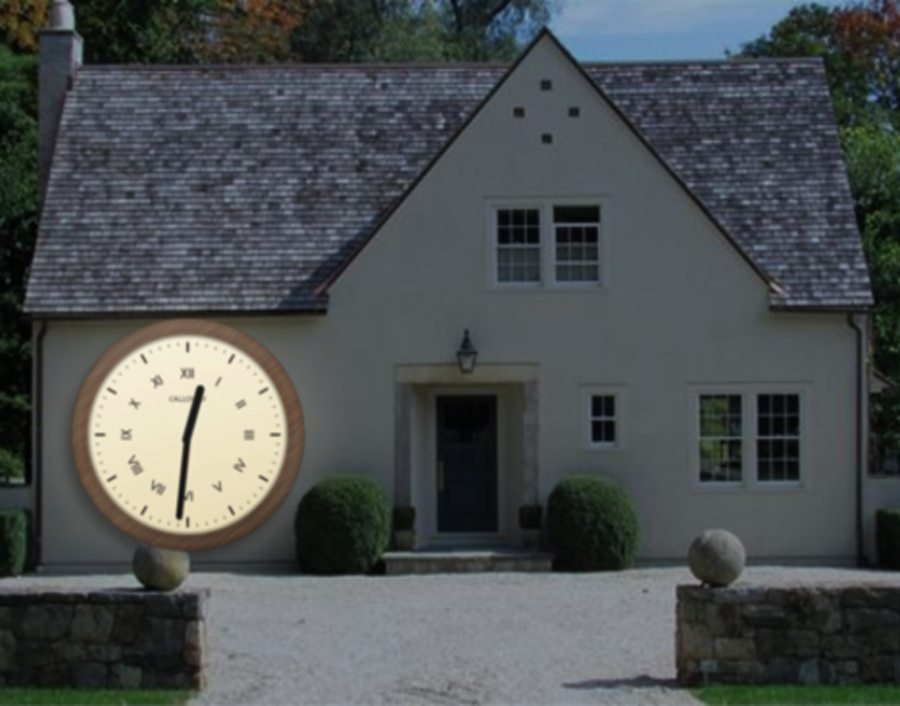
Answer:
{"hour": 12, "minute": 31}
